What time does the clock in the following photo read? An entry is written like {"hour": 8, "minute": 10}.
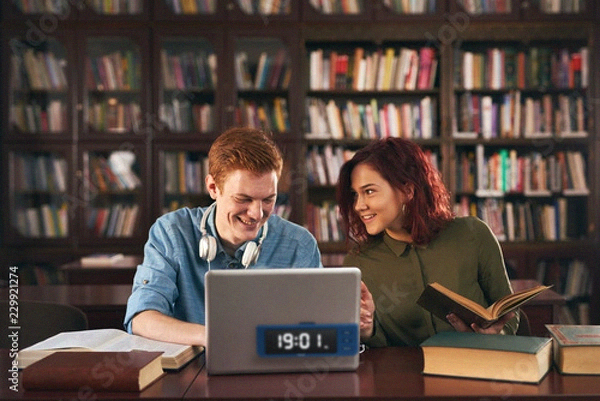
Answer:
{"hour": 19, "minute": 1}
